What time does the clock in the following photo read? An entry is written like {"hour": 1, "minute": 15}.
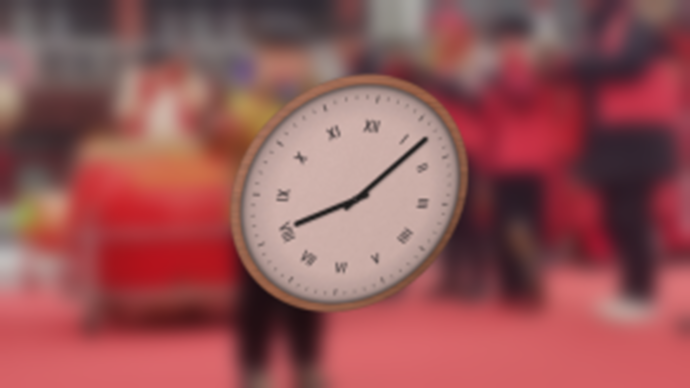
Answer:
{"hour": 8, "minute": 7}
